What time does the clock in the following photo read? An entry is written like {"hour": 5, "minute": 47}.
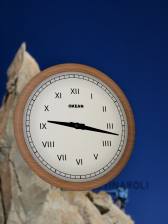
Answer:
{"hour": 9, "minute": 17}
